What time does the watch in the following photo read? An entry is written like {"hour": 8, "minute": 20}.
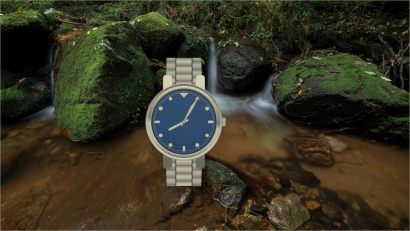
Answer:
{"hour": 8, "minute": 5}
